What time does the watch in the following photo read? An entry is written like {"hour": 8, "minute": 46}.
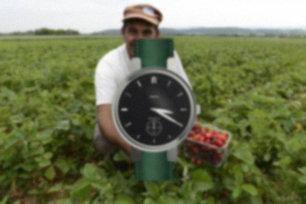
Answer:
{"hour": 3, "minute": 20}
